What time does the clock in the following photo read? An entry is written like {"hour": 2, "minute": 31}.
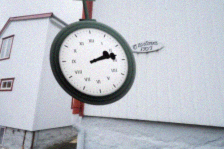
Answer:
{"hour": 2, "minute": 13}
